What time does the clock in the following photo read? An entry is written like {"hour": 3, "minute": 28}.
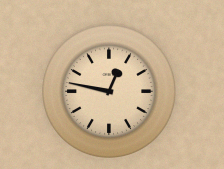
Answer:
{"hour": 12, "minute": 47}
